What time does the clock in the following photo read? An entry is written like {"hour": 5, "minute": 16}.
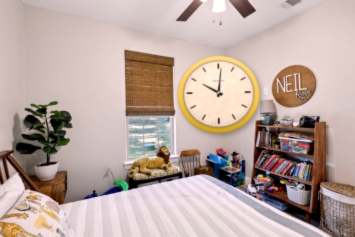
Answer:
{"hour": 10, "minute": 1}
